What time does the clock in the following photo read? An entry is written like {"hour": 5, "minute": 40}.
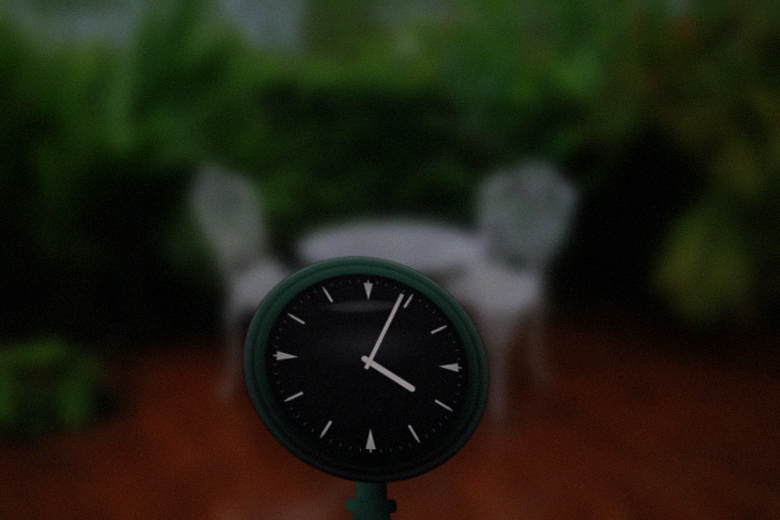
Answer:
{"hour": 4, "minute": 4}
